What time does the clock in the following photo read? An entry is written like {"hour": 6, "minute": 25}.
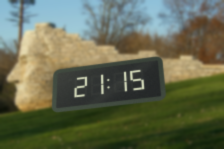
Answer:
{"hour": 21, "minute": 15}
